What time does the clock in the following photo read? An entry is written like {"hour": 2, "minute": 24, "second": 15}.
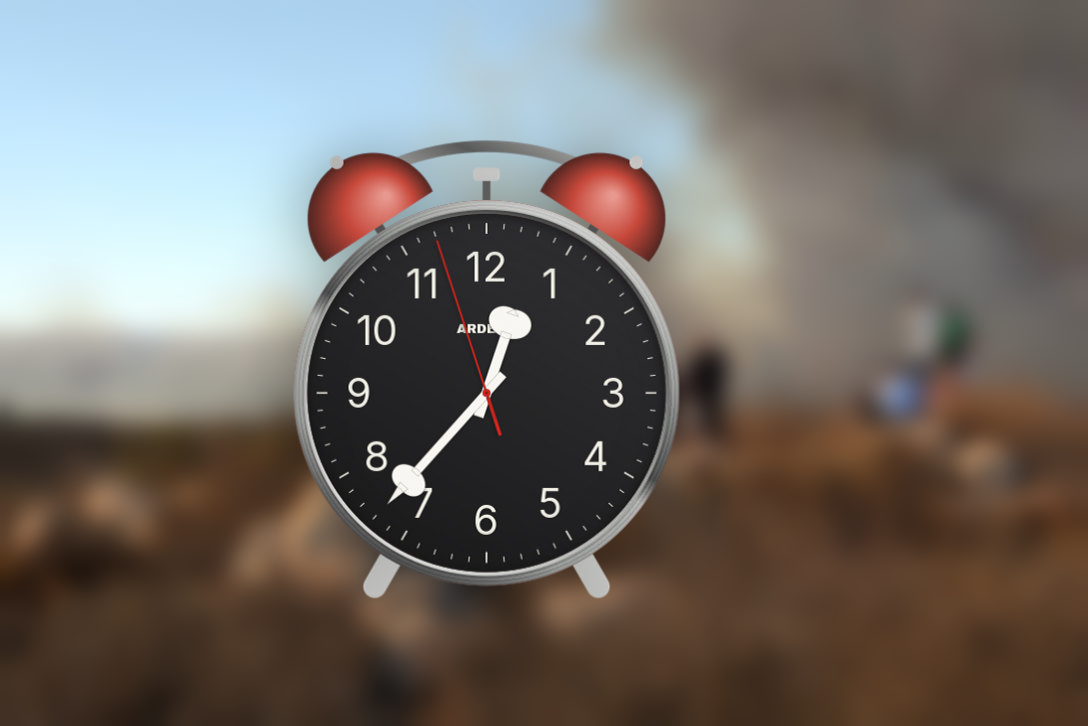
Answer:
{"hour": 12, "minute": 36, "second": 57}
